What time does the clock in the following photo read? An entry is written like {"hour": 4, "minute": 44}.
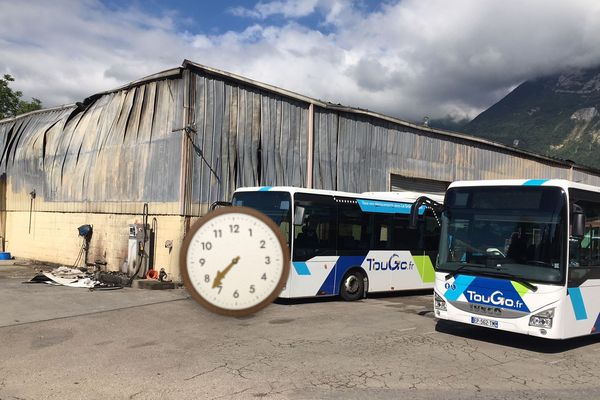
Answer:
{"hour": 7, "minute": 37}
